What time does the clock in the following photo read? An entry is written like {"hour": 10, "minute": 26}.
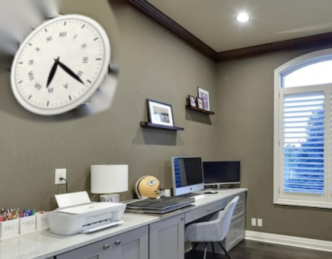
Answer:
{"hour": 6, "minute": 21}
